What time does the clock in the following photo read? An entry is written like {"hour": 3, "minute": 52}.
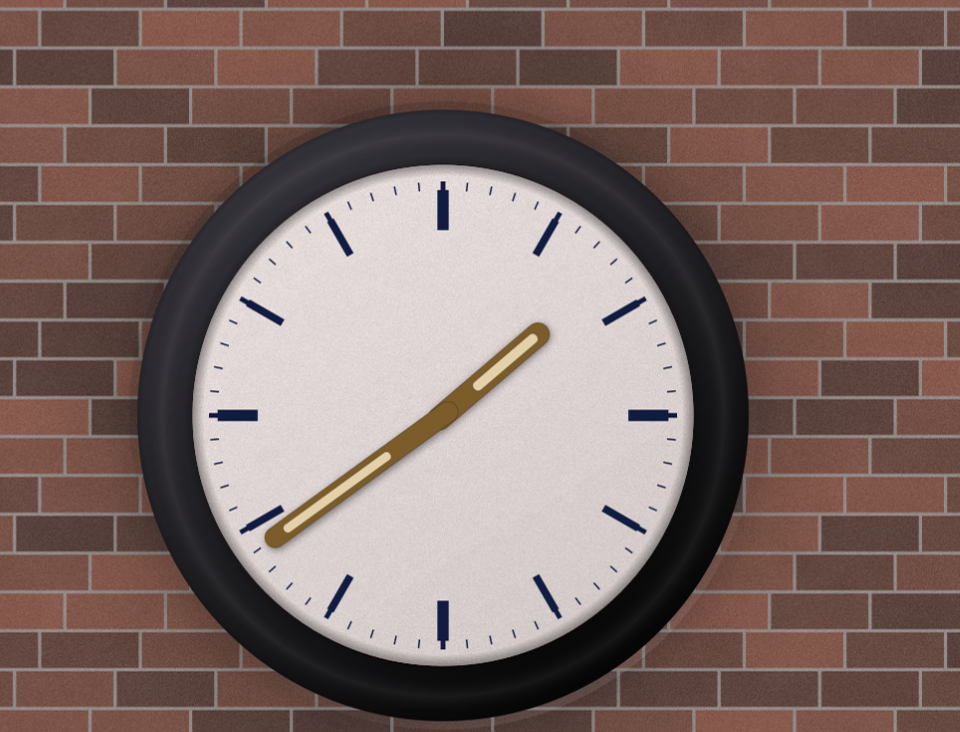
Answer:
{"hour": 1, "minute": 39}
